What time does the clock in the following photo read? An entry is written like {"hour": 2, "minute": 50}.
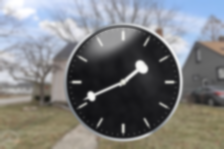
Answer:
{"hour": 1, "minute": 41}
